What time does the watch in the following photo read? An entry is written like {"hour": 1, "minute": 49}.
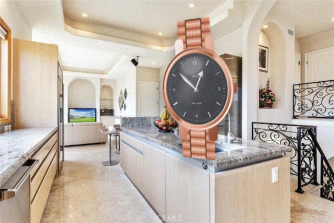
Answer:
{"hour": 12, "minute": 52}
